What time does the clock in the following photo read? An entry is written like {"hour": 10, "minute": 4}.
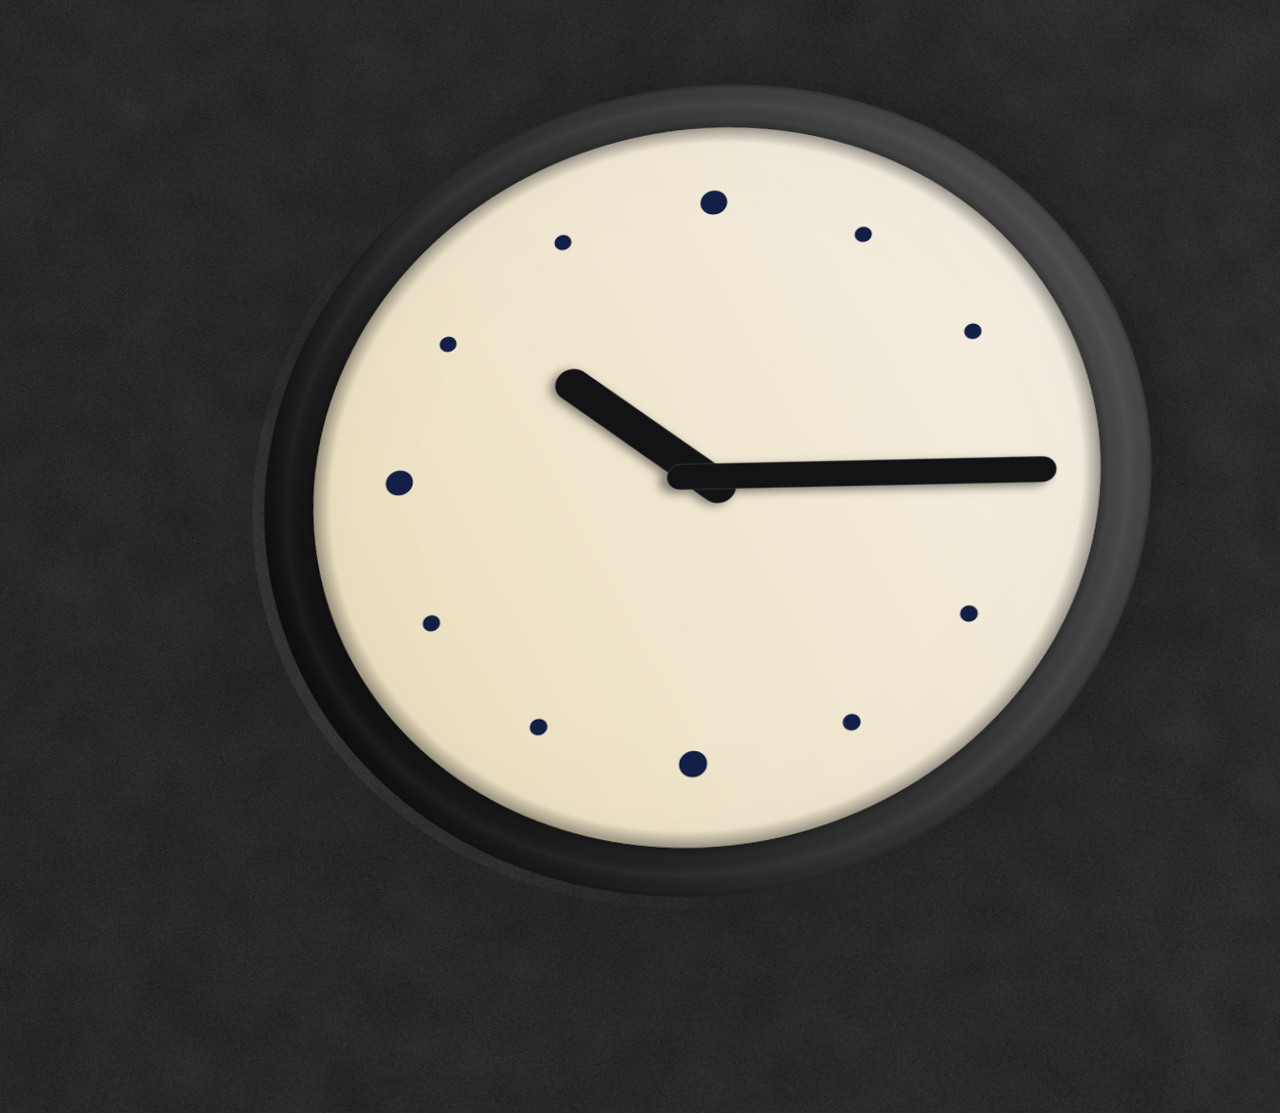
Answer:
{"hour": 10, "minute": 15}
